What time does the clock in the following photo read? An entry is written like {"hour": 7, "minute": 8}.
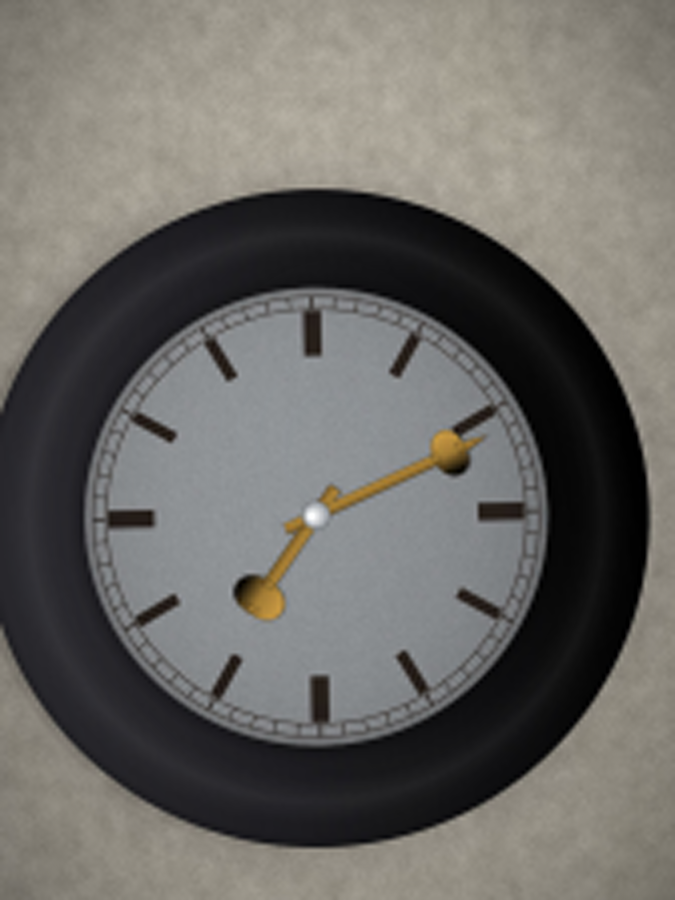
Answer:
{"hour": 7, "minute": 11}
